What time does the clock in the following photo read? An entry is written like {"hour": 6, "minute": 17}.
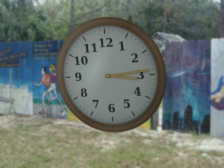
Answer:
{"hour": 3, "minute": 14}
